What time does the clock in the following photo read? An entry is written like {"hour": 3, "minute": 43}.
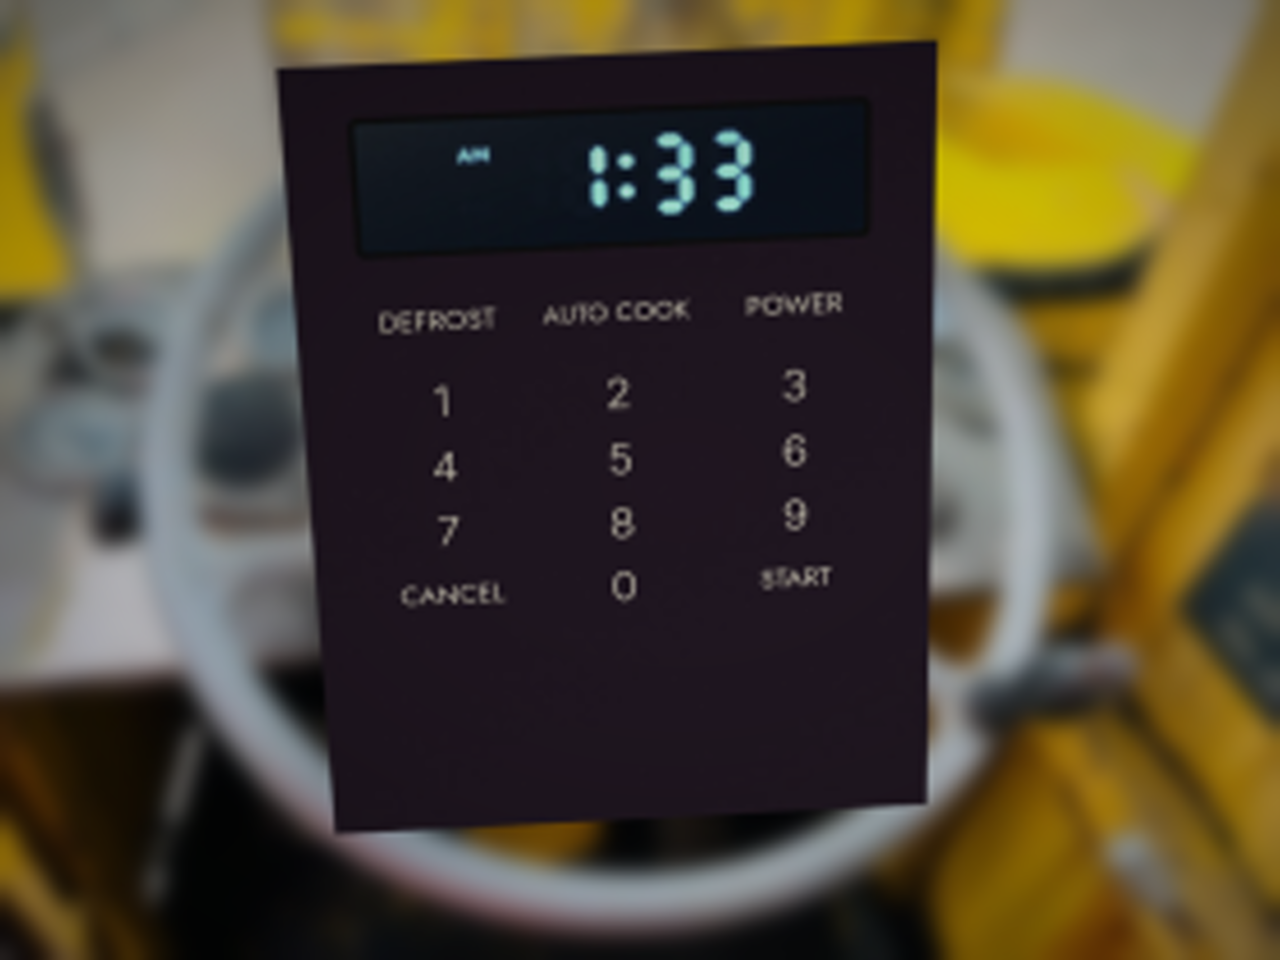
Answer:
{"hour": 1, "minute": 33}
